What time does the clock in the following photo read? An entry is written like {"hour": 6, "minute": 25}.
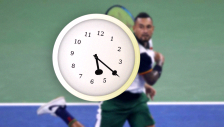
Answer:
{"hour": 5, "minute": 20}
